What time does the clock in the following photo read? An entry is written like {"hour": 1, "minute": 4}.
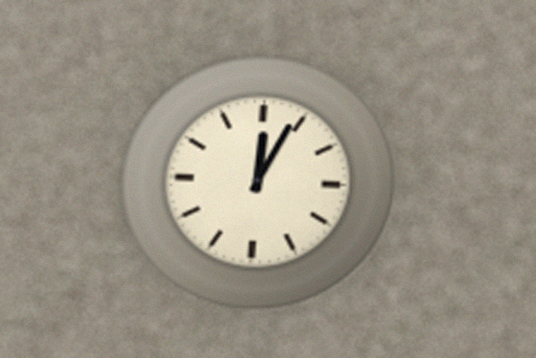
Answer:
{"hour": 12, "minute": 4}
